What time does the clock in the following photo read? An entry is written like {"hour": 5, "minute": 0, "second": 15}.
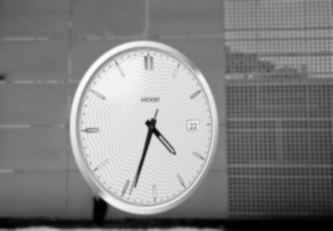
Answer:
{"hour": 4, "minute": 33, "second": 34}
